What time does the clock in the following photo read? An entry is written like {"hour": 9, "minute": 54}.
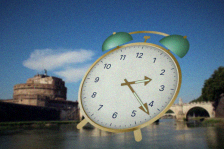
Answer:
{"hour": 2, "minute": 22}
